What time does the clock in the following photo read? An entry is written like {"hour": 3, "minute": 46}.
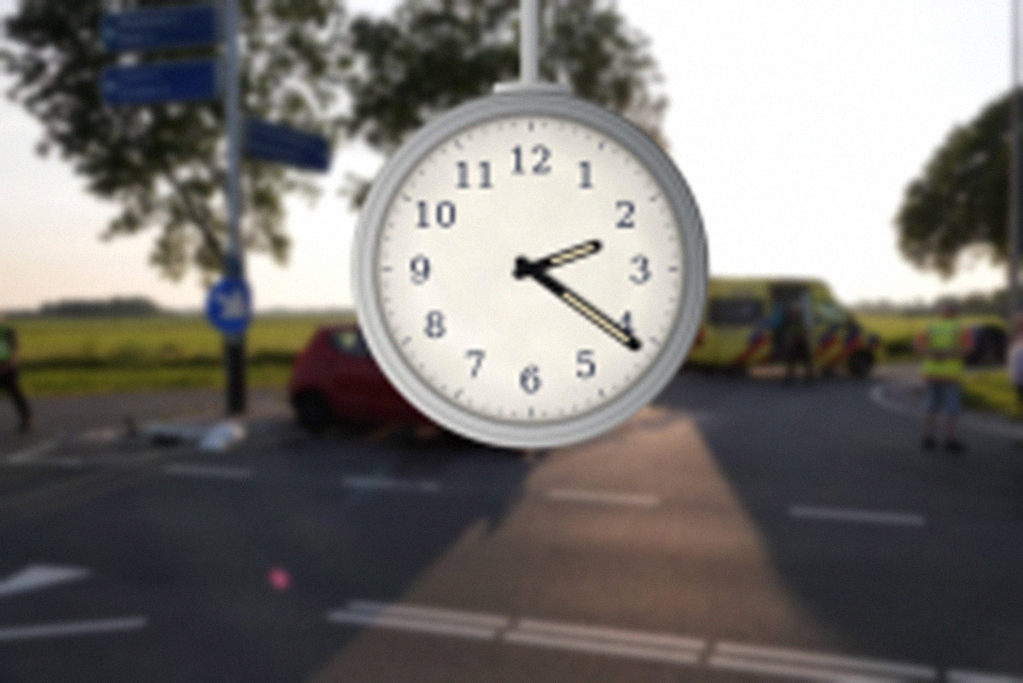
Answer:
{"hour": 2, "minute": 21}
